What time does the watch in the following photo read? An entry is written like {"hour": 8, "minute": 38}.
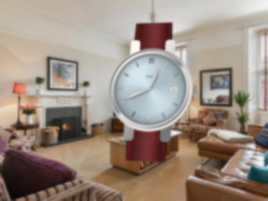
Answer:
{"hour": 12, "minute": 41}
